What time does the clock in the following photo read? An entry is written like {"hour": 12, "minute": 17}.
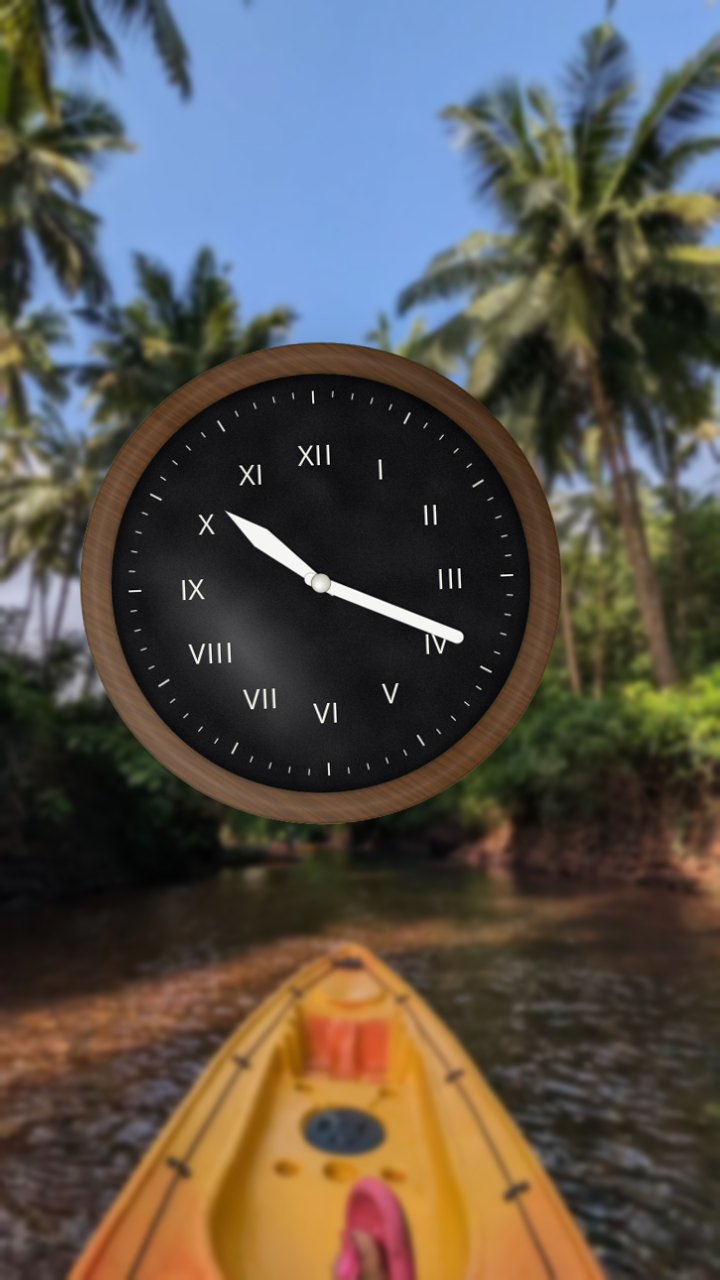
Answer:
{"hour": 10, "minute": 19}
